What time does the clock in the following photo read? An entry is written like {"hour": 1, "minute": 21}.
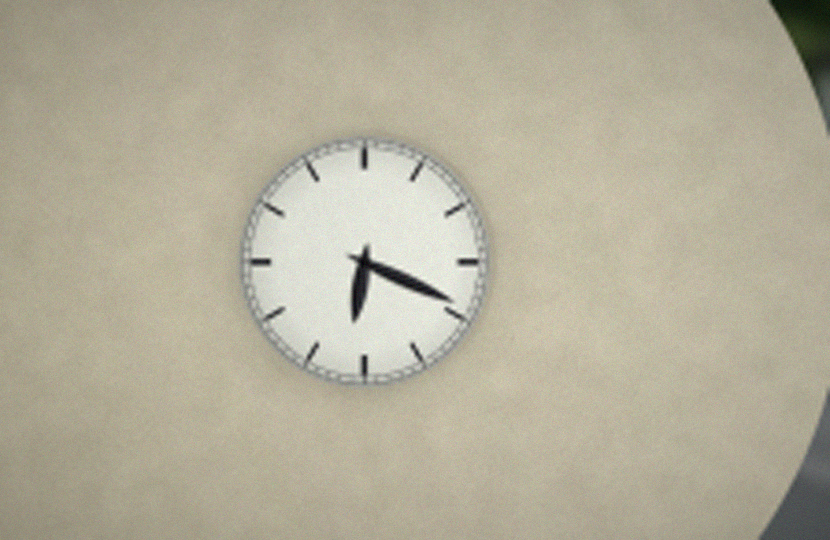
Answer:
{"hour": 6, "minute": 19}
